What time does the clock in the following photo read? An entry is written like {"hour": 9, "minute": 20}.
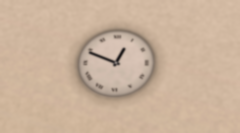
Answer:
{"hour": 12, "minute": 49}
